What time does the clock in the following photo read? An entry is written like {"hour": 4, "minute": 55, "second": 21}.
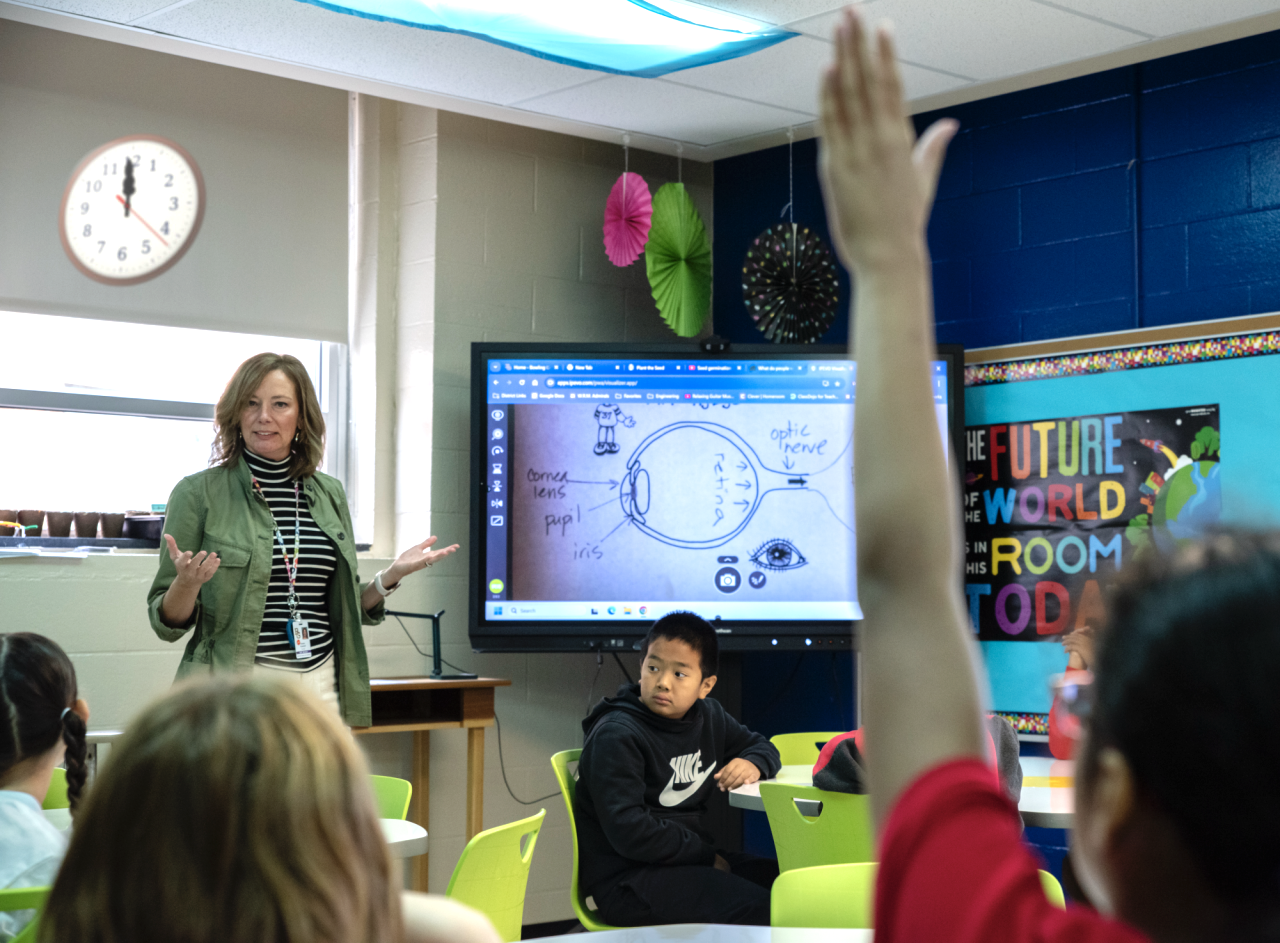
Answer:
{"hour": 11, "minute": 59, "second": 22}
